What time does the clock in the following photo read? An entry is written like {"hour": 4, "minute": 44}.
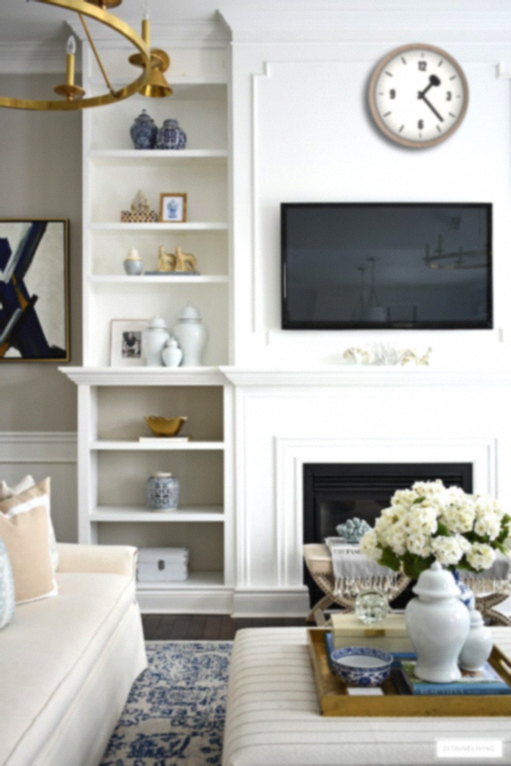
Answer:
{"hour": 1, "minute": 23}
